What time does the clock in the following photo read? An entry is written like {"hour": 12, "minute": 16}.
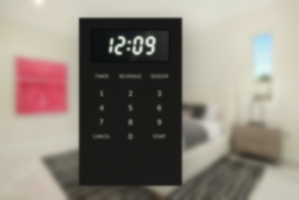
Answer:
{"hour": 12, "minute": 9}
